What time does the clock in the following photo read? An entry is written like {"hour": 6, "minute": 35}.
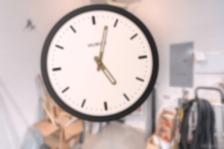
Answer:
{"hour": 5, "minute": 3}
